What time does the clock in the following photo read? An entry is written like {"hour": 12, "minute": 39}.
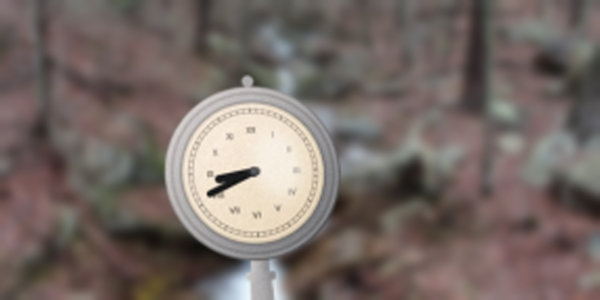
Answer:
{"hour": 8, "minute": 41}
